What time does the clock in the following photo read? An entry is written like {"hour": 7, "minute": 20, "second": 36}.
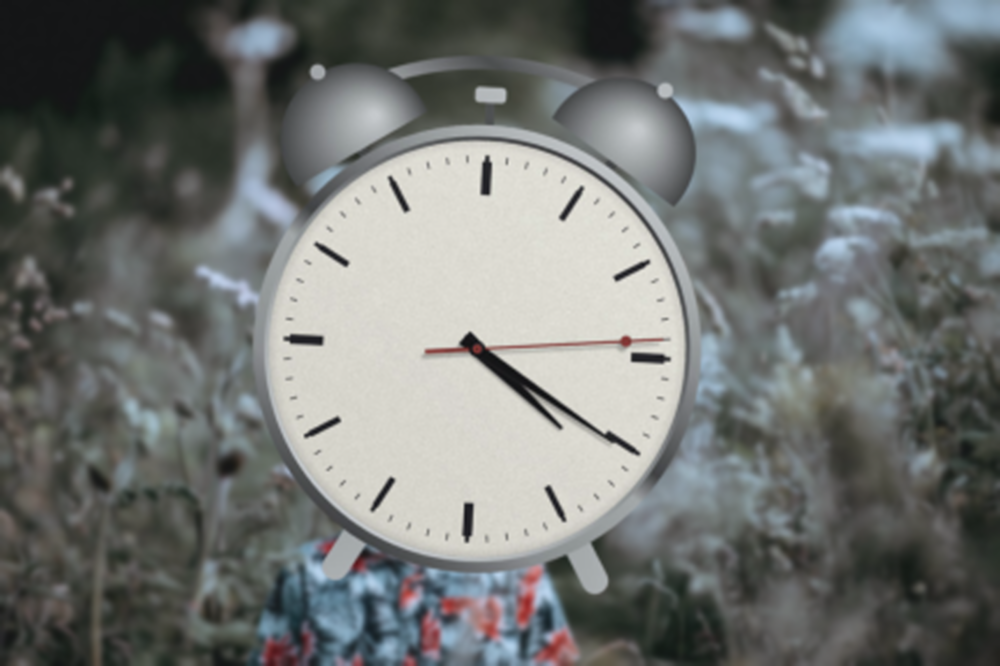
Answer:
{"hour": 4, "minute": 20, "second": 14}
